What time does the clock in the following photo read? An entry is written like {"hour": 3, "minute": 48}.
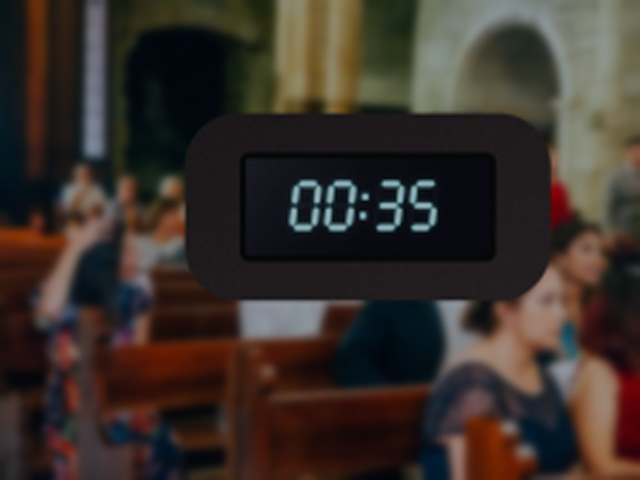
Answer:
{"hour": 0, "minute": 35}
